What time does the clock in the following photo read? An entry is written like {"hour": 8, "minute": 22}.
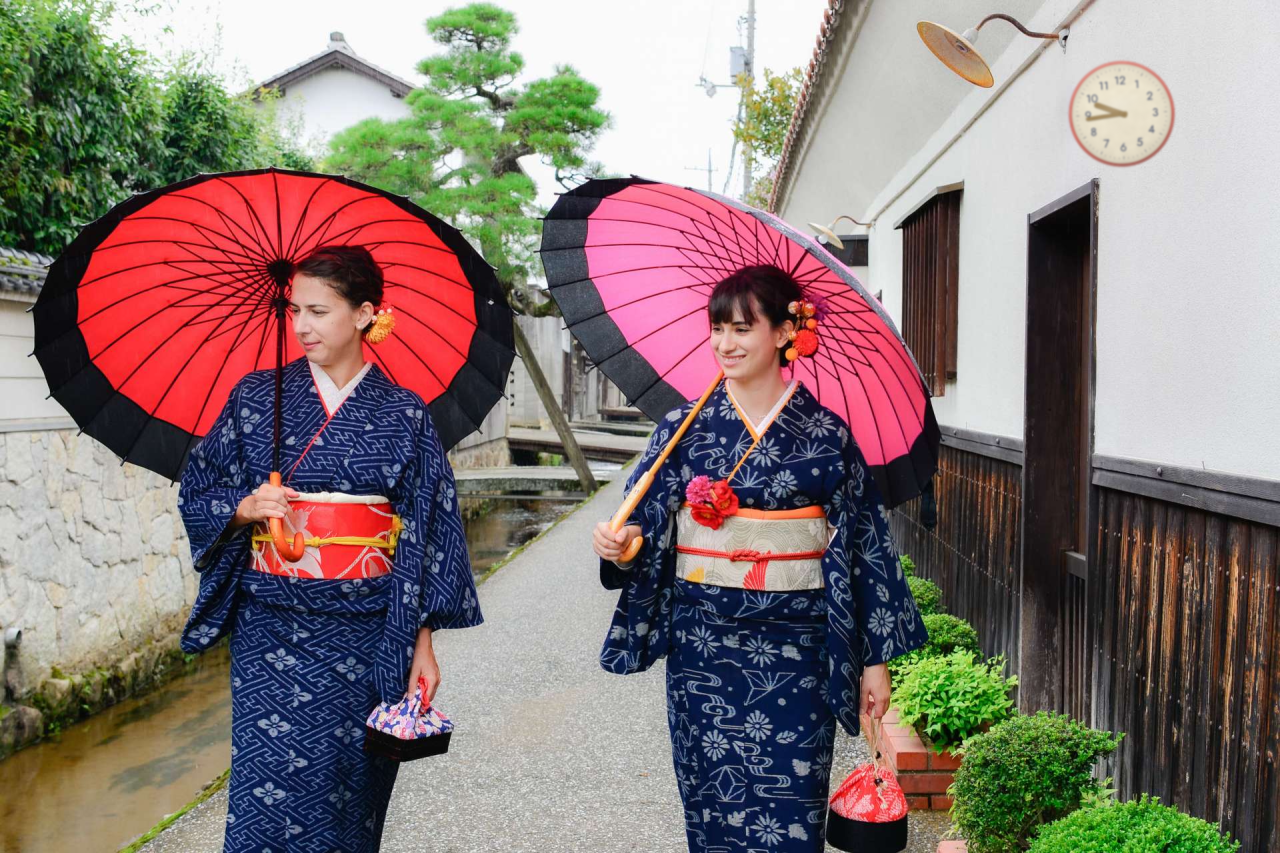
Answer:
{"hour": 9, "minute": 44}
